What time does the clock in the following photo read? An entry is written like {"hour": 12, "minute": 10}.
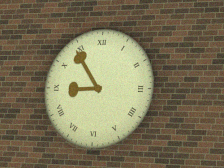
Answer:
{"hour": 8, "minute": 54}
